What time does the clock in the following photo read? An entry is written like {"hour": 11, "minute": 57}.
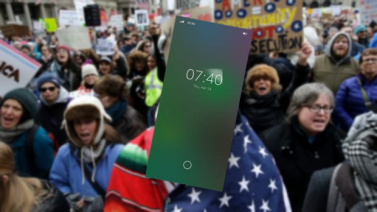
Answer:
{"hour": 7, "minute": 40}
